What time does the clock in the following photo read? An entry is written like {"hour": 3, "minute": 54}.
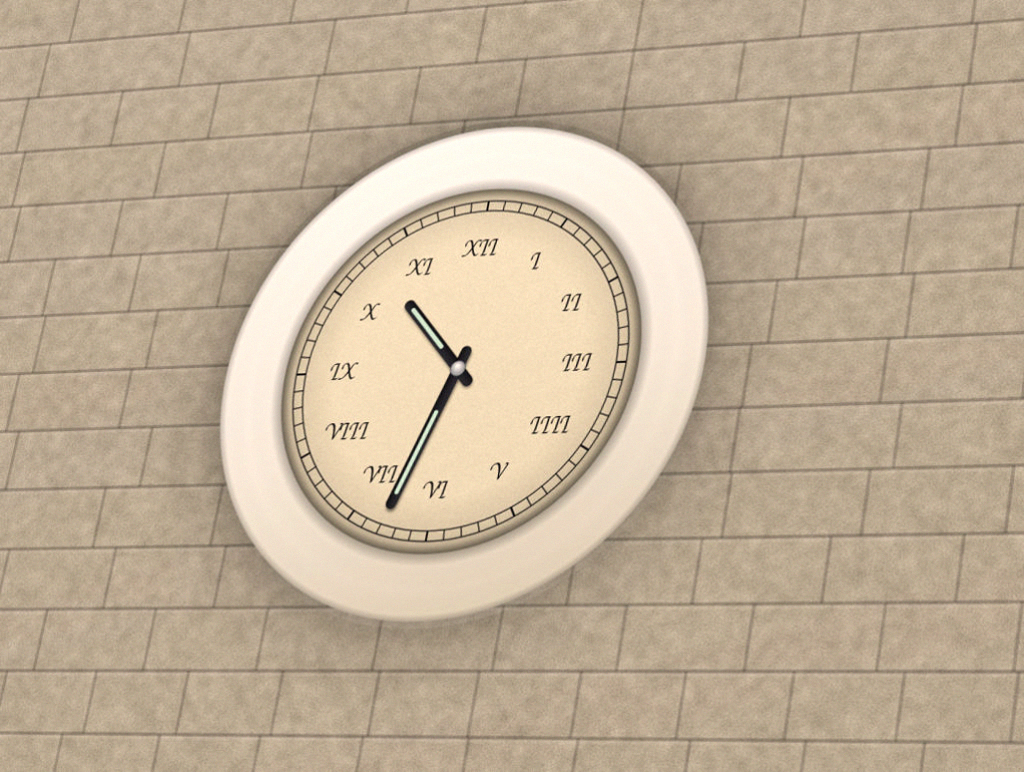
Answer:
{"hour": 10, "minute": 33}
